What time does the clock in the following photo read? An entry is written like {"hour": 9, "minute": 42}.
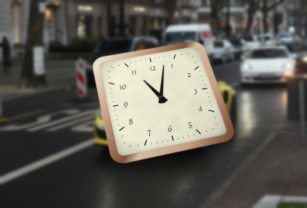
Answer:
{"hour": 11, "minute": 3}
